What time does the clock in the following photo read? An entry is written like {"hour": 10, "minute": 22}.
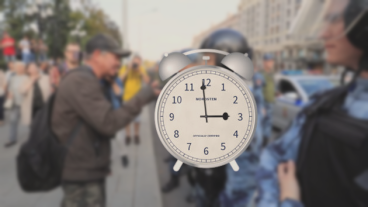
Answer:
{"hour": 2, "minute": 59}
